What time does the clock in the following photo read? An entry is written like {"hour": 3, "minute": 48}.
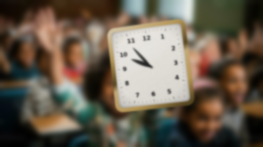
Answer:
{"hour": 9, "minute": 54}
